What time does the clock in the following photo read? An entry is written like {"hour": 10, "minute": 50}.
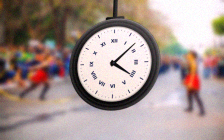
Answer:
{"hour": 4, "minute": 8}
